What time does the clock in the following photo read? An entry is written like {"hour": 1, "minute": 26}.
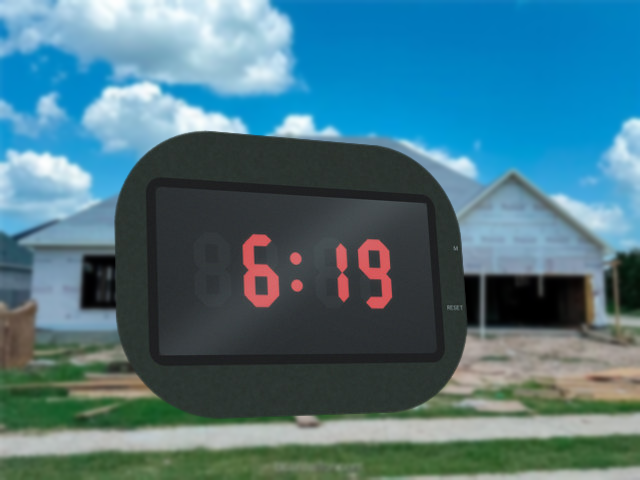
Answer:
{"hour": 6, "minute": 19}
